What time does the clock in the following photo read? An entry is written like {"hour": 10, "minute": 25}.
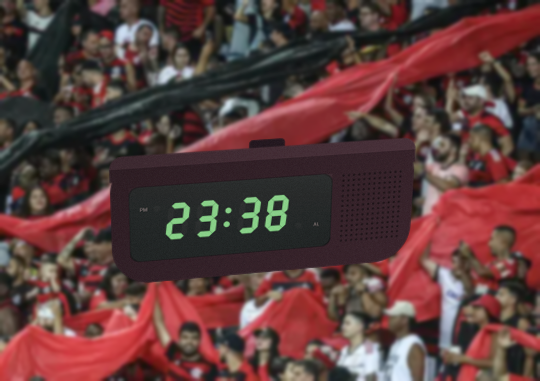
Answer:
{"hour": 23, "minute": 38}
